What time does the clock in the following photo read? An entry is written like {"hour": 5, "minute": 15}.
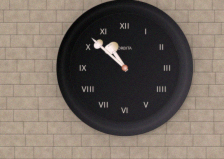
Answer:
{"hour": 10, "minute": 52}
